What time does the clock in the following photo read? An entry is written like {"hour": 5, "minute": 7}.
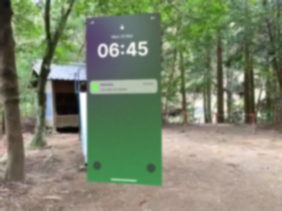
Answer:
{"hour": 6, "minute": 45}
